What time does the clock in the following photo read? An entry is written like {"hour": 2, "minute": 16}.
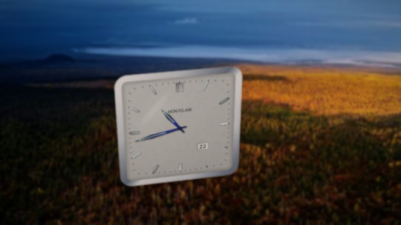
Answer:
{"hour": 10, "minute": 43}
